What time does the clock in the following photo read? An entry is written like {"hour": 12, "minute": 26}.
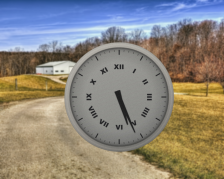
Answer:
{"hour": 5, "minute": 26}
